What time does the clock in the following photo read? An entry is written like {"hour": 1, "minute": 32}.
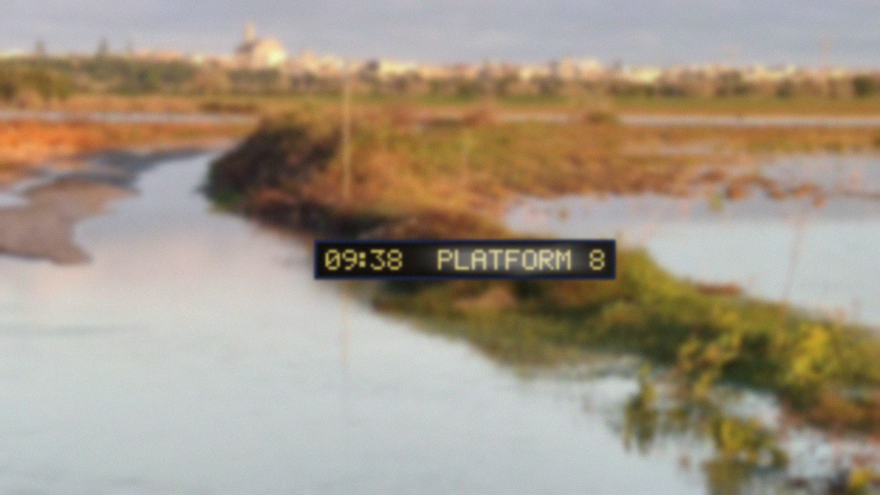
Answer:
{"hour": 9, "minute": 38}
